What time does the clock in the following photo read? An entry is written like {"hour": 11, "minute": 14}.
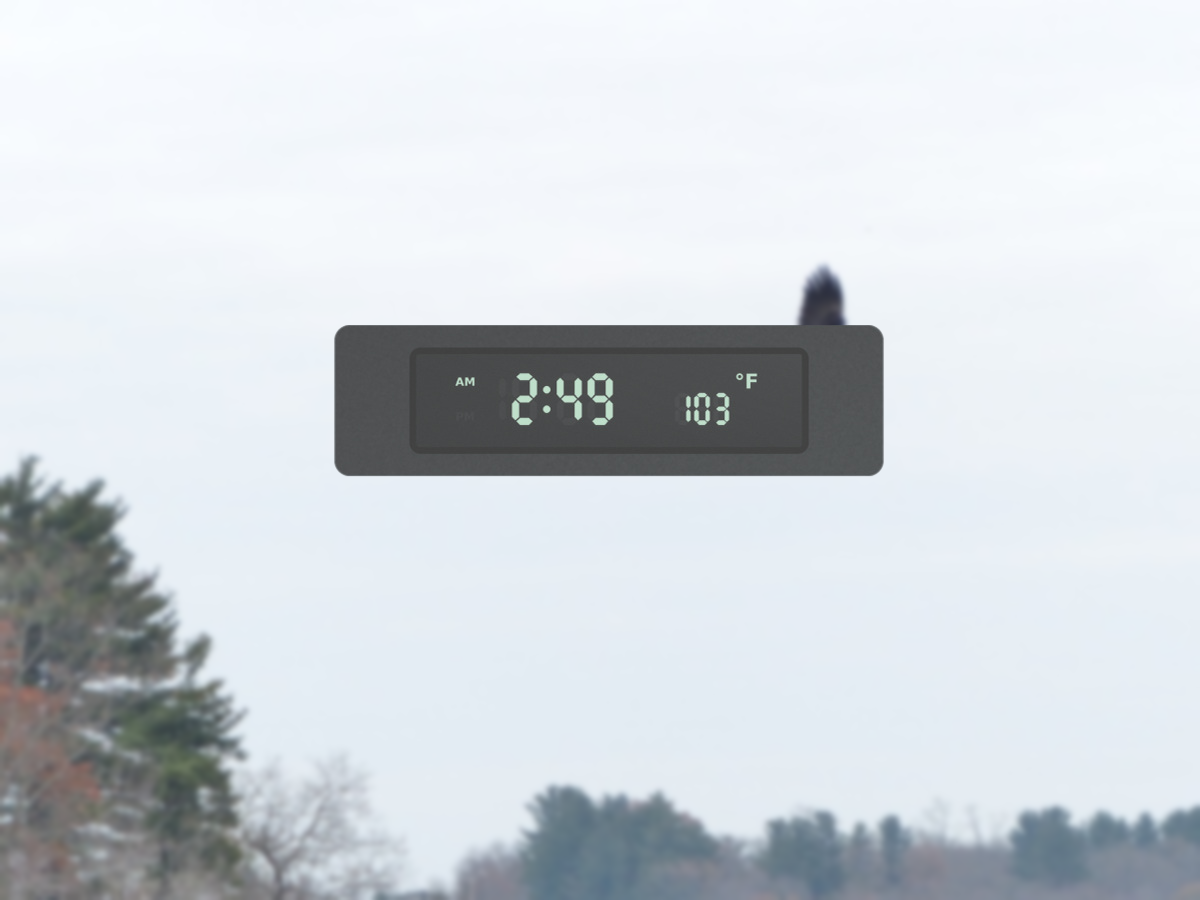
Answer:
{"hour": 2, "minute": 49}
